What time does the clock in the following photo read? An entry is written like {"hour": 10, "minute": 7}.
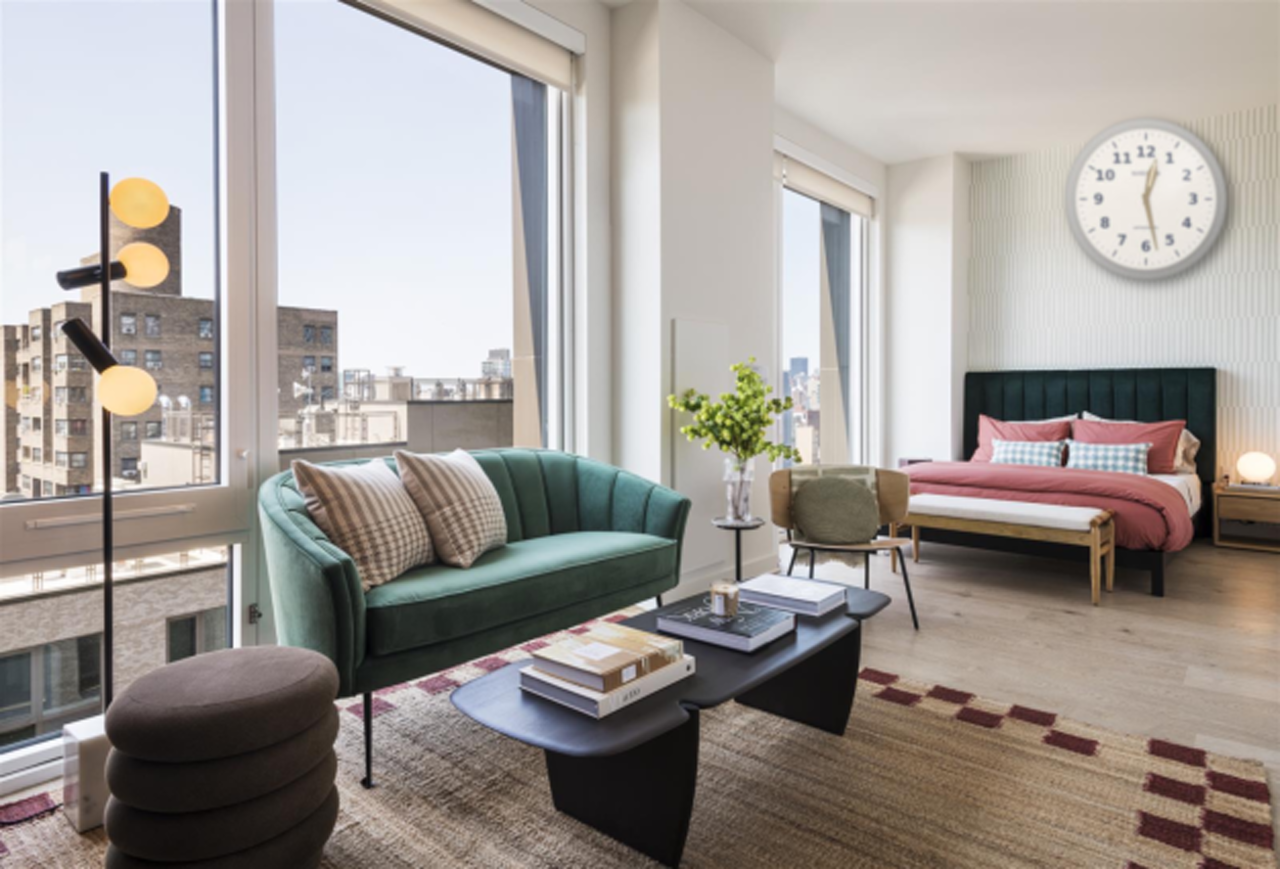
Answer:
{"hour": 12, "minute": 28}
